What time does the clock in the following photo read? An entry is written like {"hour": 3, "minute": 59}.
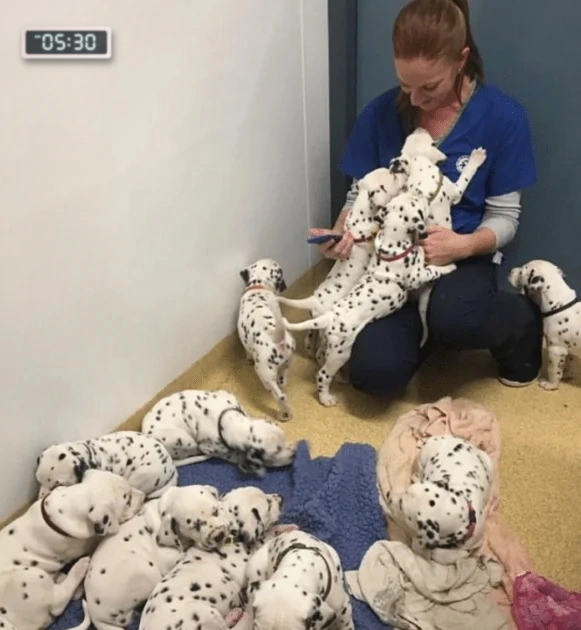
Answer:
{"hour": 5, "minute": 30}
